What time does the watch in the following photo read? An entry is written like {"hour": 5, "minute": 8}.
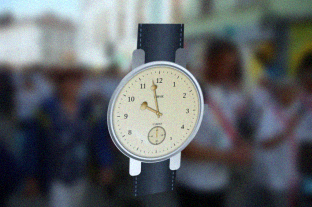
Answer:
{"hour": 9, "minute": 58}
